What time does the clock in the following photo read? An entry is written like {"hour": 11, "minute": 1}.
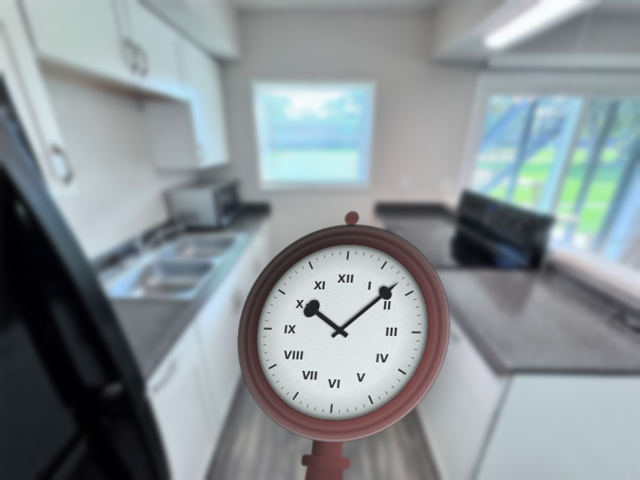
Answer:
{"hour": 10, "minute": 8}
